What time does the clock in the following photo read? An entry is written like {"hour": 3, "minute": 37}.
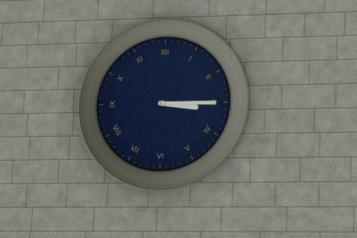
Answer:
{"hour": 3, "minute": 15}
